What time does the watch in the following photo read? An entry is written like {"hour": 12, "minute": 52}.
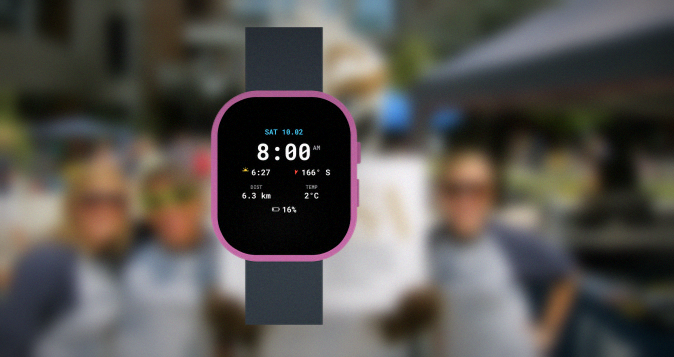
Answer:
{"hour": 8, "minute": 0}
